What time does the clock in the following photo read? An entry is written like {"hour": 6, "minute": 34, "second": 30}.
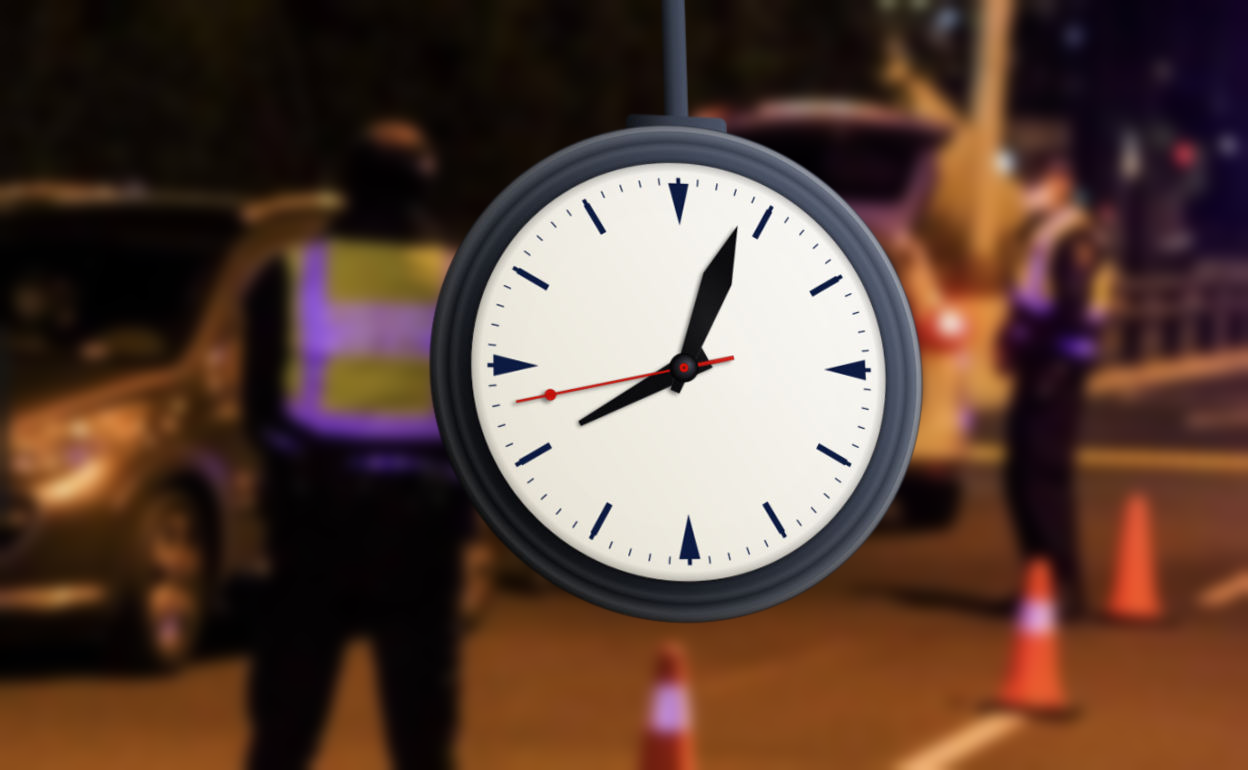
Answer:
{"hour": 8, "minute": 3, "second": 43}
